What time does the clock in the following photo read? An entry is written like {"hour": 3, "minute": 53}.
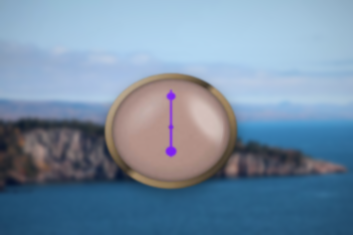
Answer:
{"hour": 6, "minute": 0}
